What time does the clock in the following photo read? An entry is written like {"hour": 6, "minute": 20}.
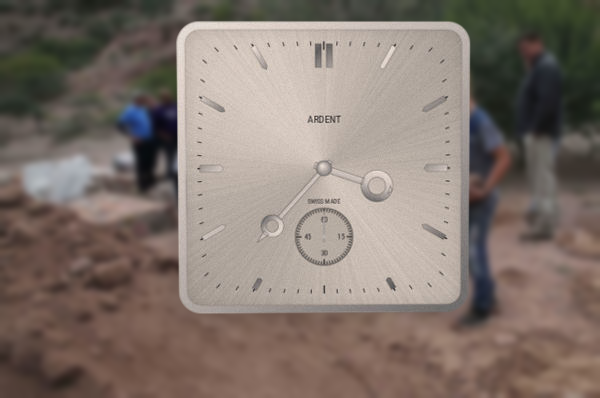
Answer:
{"hour": 3, "minute": 37}
